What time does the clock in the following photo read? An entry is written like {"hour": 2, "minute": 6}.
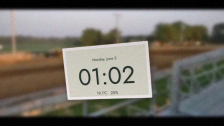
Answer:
{"hour": 1, "minute": 2}
